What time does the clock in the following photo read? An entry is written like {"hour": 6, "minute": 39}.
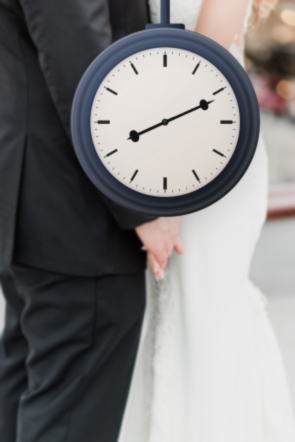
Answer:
{"hour": 8, "minute": 11}
